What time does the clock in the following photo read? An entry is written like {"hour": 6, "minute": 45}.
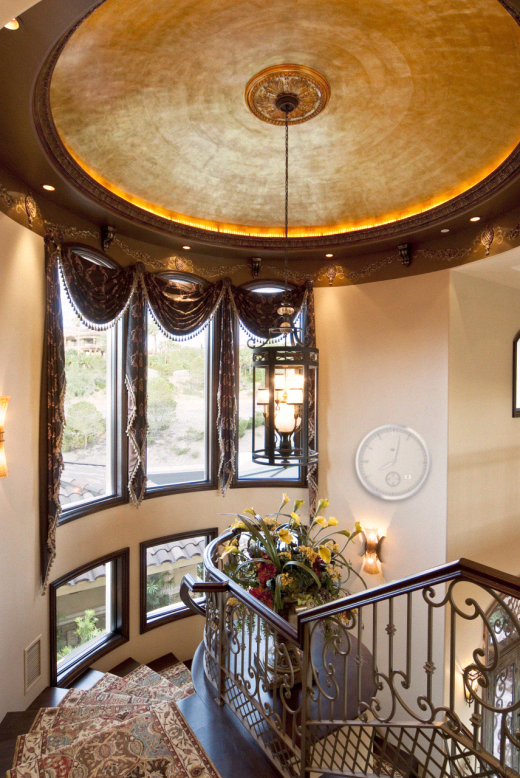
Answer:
{"hour": 8, "minute": 2}
